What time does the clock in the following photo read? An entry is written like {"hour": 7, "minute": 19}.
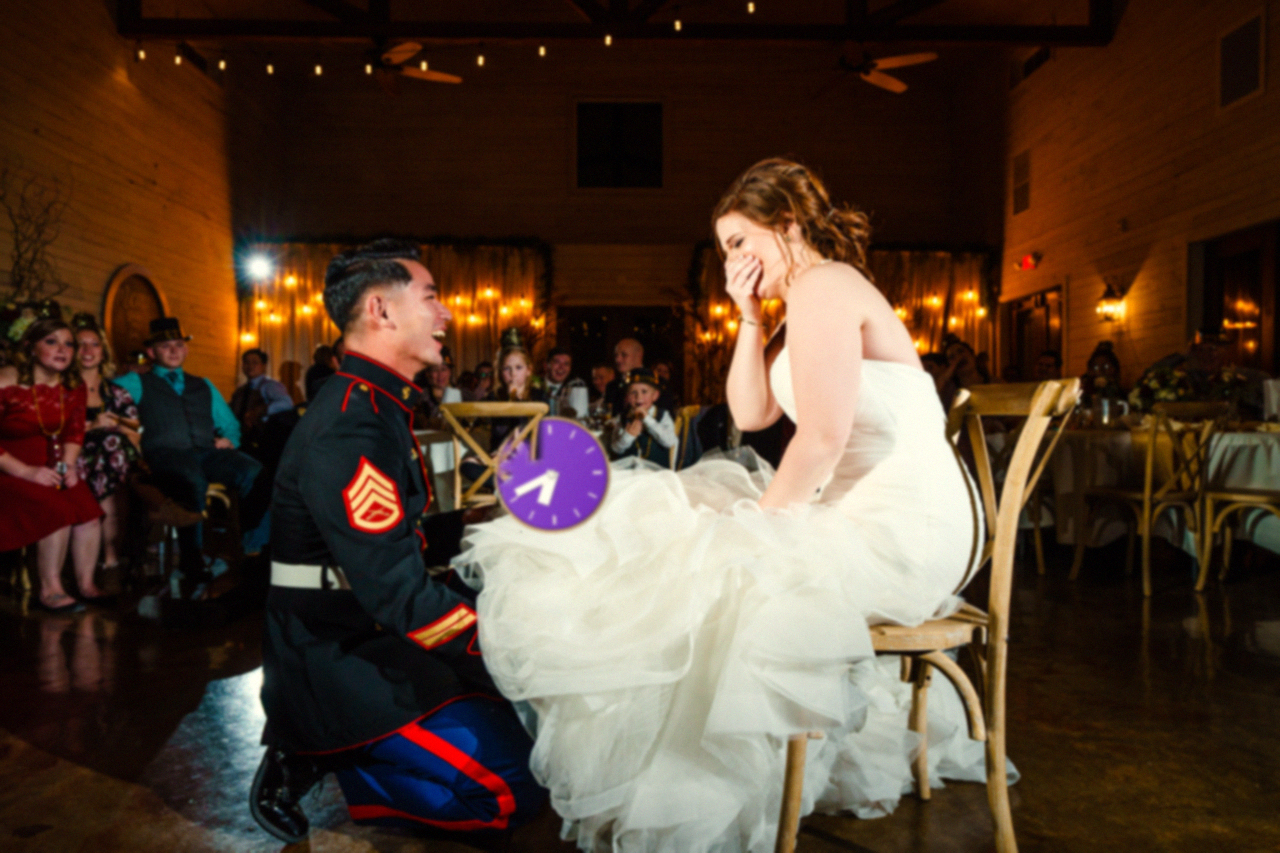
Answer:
{"hour": 6, "minute": 41}
